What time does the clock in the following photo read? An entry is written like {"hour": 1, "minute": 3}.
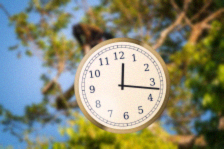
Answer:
{"hour": 12, "minute": 17}
